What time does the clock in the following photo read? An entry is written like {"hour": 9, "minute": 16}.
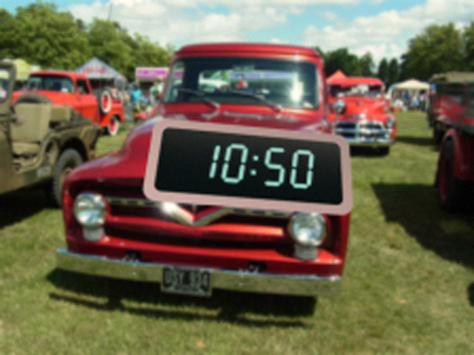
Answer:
{"hour": 10, "minute": 50}
